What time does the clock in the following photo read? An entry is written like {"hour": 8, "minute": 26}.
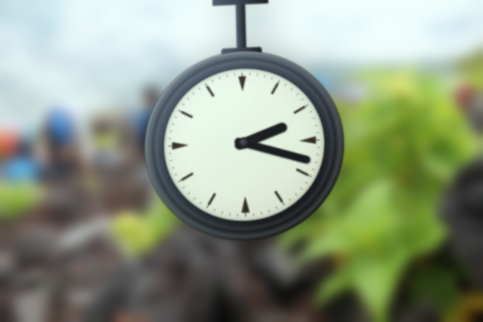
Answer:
{"hour": 2, "minute": 18}
